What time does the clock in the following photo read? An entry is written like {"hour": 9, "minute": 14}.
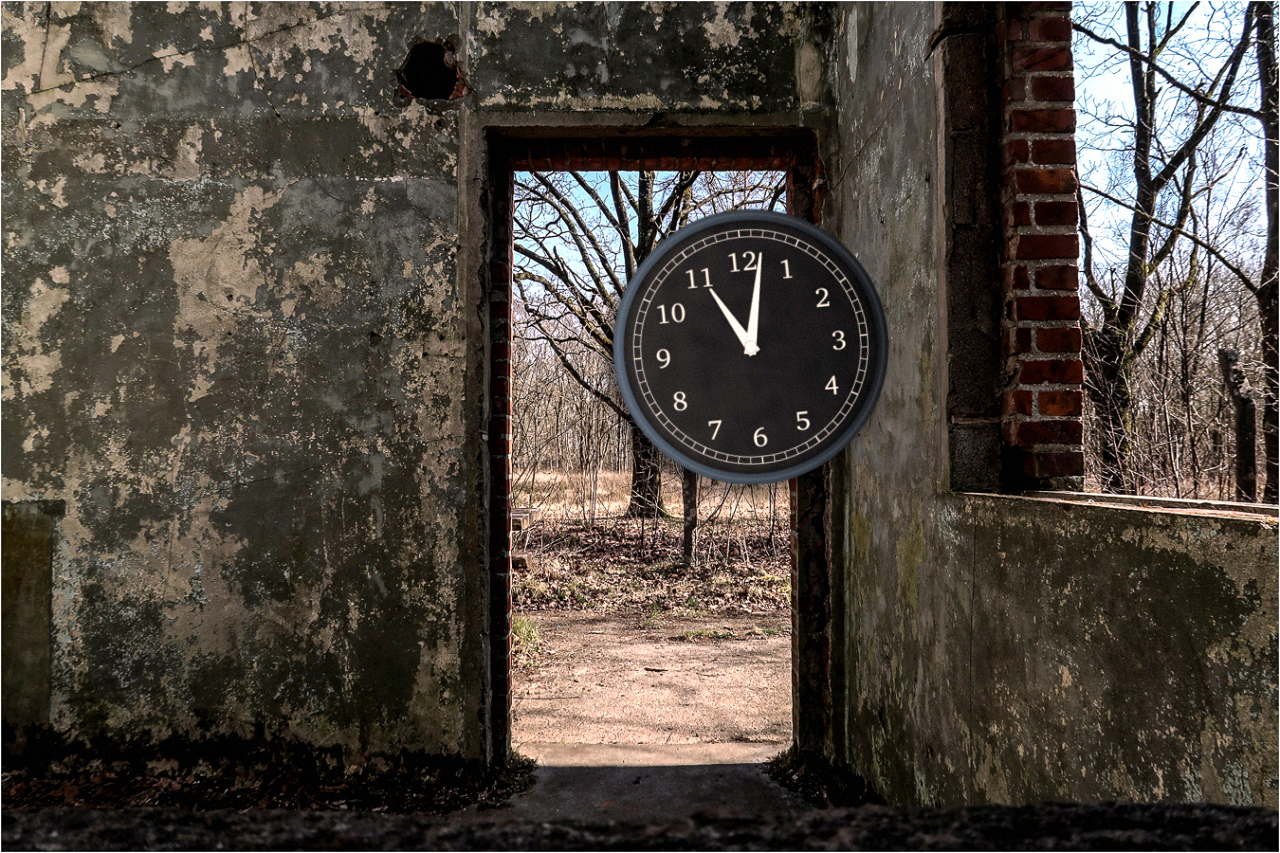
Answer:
{"hour": 11, "minute": 2}
